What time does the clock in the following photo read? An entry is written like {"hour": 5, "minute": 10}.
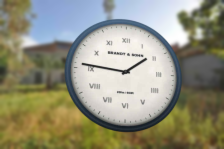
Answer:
{"hour": 1, "minute": 46}
